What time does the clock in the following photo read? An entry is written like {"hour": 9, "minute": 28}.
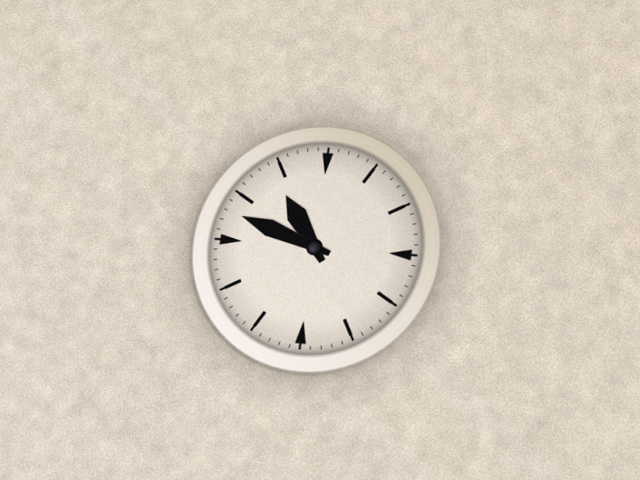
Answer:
{"hour": 10, "minute": 48}
